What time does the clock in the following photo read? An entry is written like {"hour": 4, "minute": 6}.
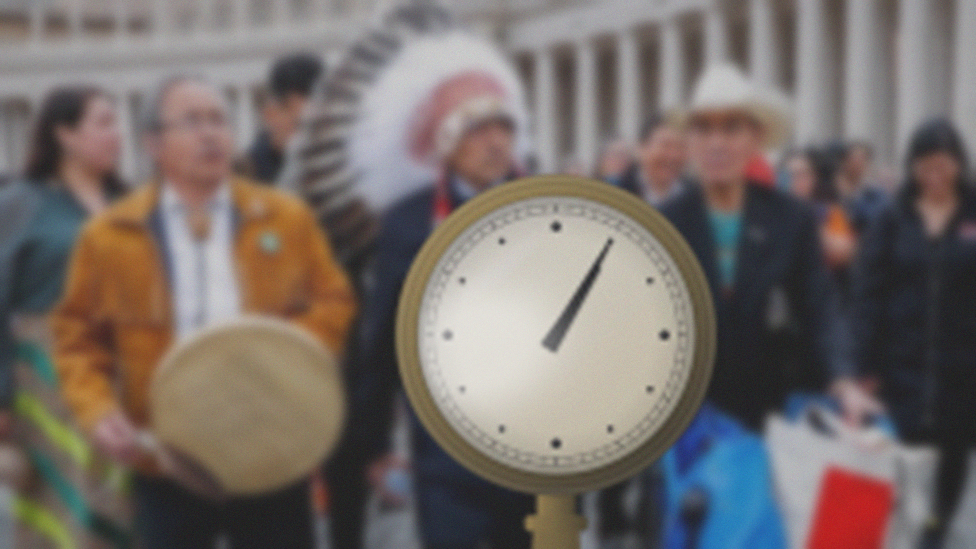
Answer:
{"hour": 1, "minute": 5}
